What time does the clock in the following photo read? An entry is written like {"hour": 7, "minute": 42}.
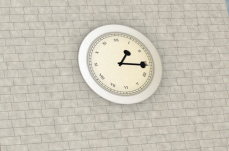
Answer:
{"hour": 1, "minute": 16}
